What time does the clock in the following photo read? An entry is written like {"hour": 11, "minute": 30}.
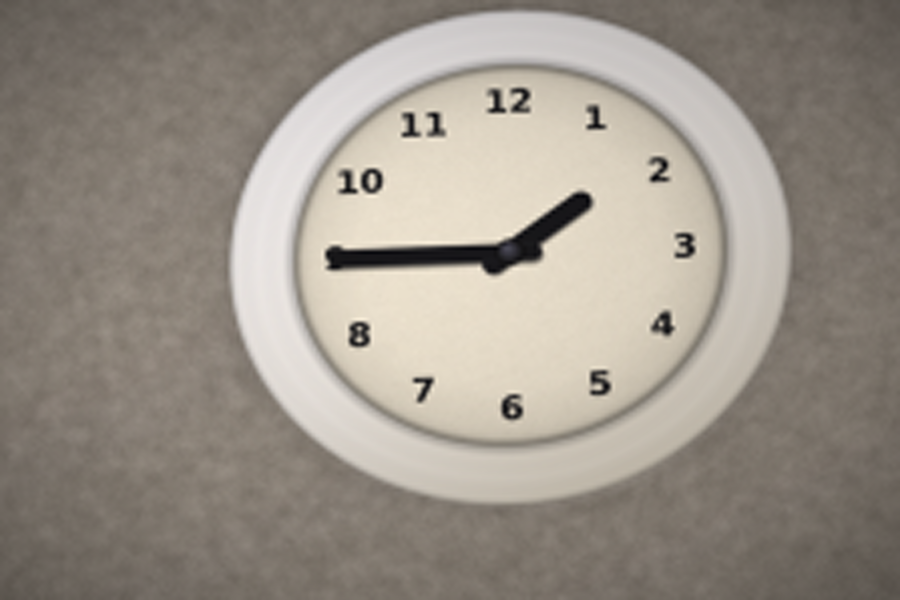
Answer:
{"hour": 1, "minute": 45}
